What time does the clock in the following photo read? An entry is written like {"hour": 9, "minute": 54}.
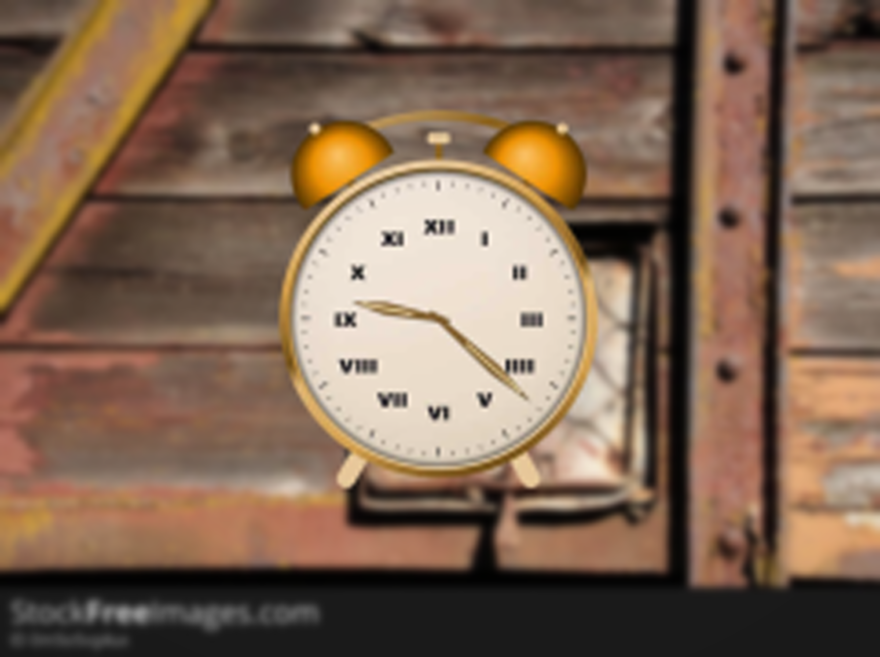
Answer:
{"hour": 9, "minute": 22}
